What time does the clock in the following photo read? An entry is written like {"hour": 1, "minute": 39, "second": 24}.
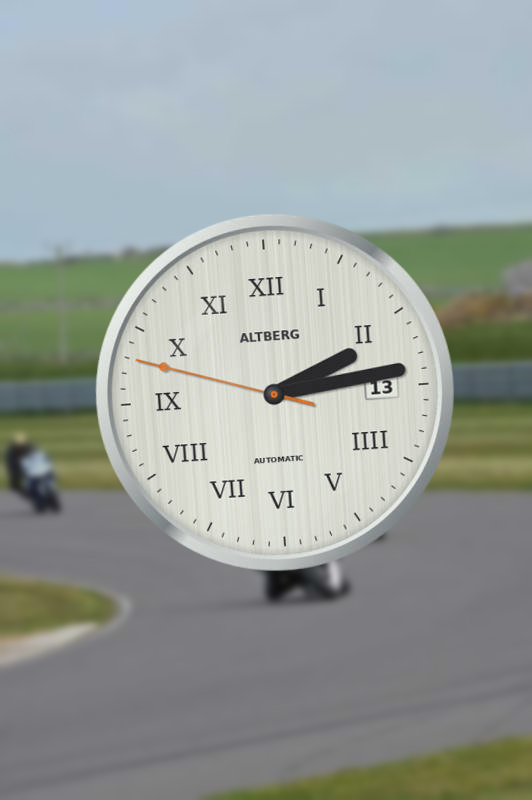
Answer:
{"hour": 2, "minute": 13, "second": 48}
